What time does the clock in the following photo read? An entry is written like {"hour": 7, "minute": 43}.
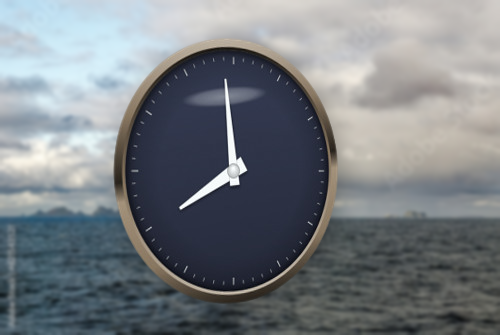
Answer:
{"hour": 7, "minute": 59}
